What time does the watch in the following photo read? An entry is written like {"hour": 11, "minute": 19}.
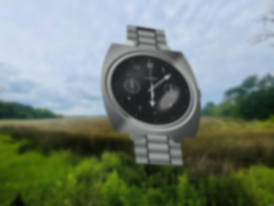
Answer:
{"hour": 6, "minute": 8}
